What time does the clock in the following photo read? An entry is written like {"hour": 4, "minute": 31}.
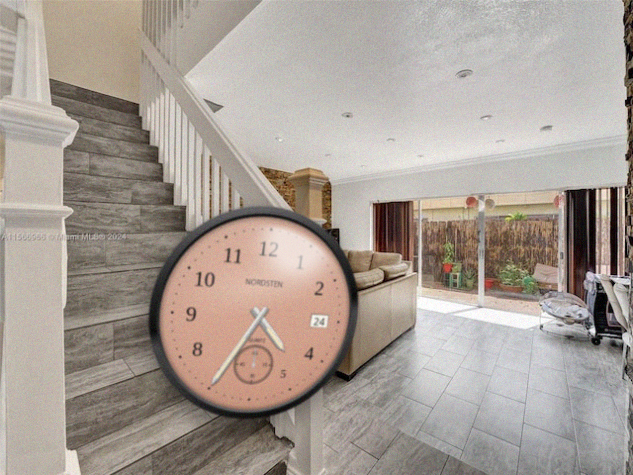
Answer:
{"hour": 4, "minute": 35}
